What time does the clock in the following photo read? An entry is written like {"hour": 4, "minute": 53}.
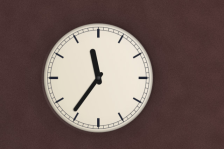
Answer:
{"hour": 11, "minute": 36}
